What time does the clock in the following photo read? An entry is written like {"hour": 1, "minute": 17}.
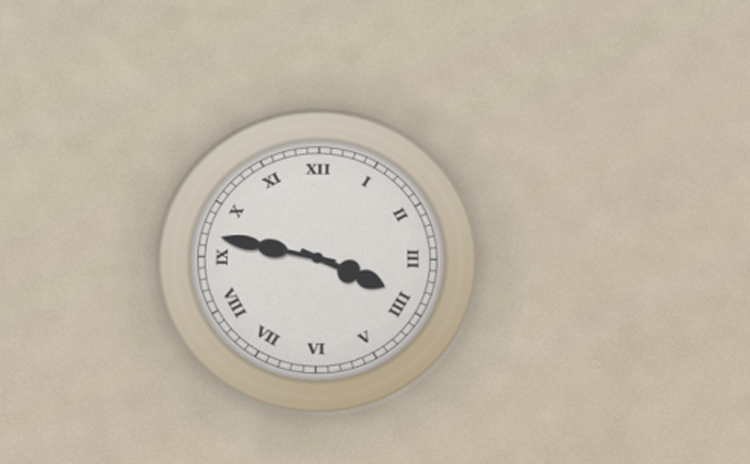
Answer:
{"hour": 3, "minute": 47}
